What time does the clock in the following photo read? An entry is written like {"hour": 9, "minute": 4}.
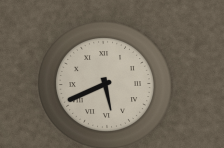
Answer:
{"hour": 5, "minute": 41}
